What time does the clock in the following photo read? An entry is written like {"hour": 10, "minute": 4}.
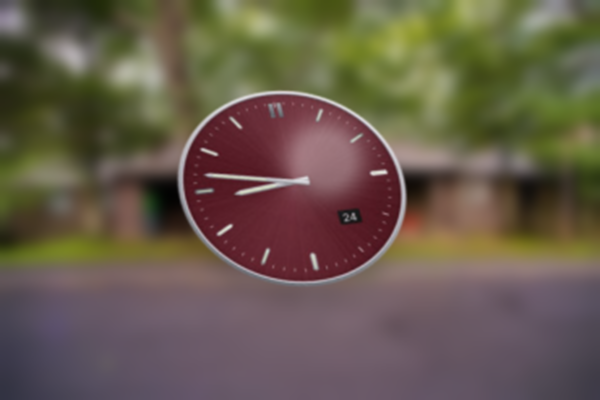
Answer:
{"hour": 8, "minute": 47}
